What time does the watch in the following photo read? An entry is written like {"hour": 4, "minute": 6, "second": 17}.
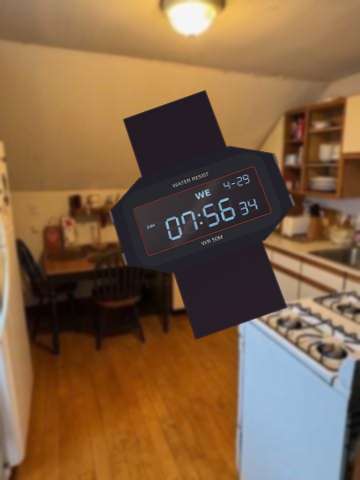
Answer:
{"hour": 7, "minute": 56, "second": 34}
